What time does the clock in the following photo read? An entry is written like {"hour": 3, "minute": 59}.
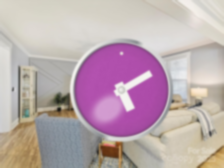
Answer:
{"hour": 5, "minute": 10}
